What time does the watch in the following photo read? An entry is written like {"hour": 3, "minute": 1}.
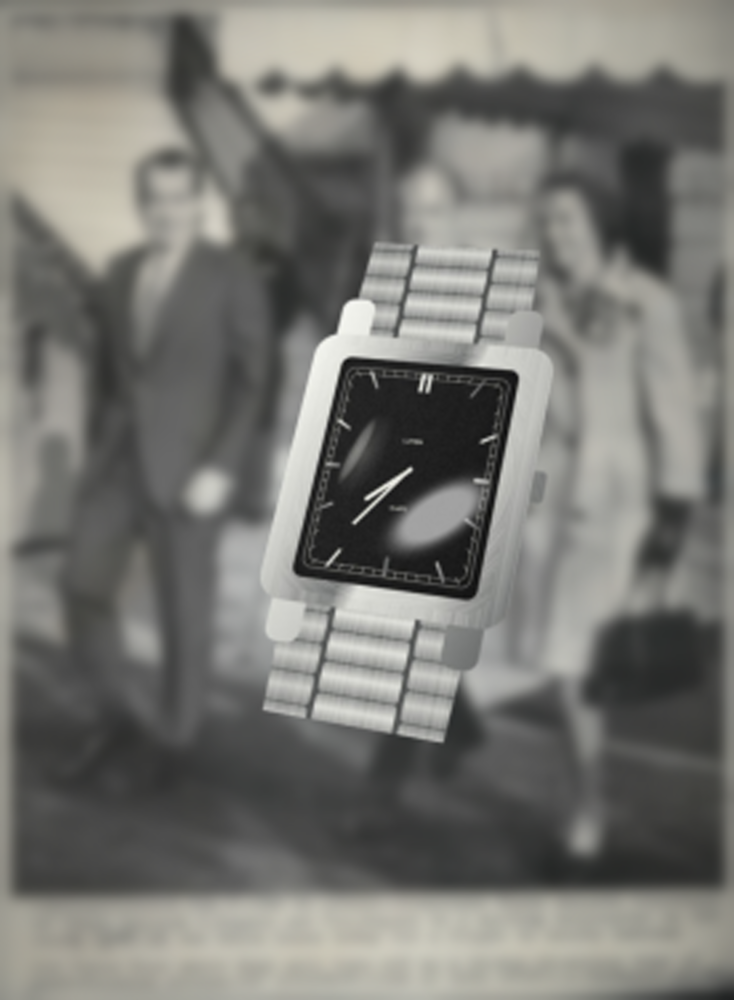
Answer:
{"hour": 7, "minute": 36}
